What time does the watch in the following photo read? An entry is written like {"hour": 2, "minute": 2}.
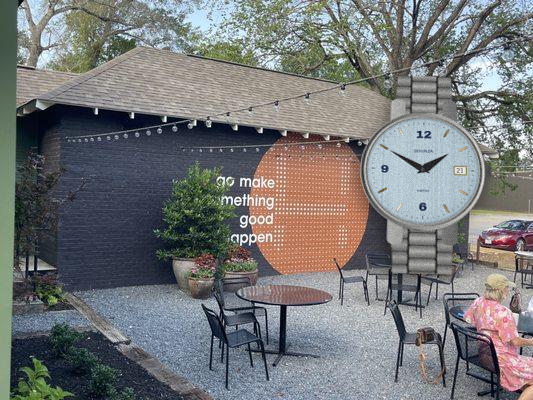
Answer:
{"hour": 1, "minute": 50}
